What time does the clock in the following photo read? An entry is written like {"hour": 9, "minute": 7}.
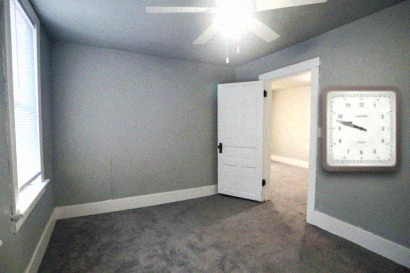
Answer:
{"hour": 9, "minute": 48}
